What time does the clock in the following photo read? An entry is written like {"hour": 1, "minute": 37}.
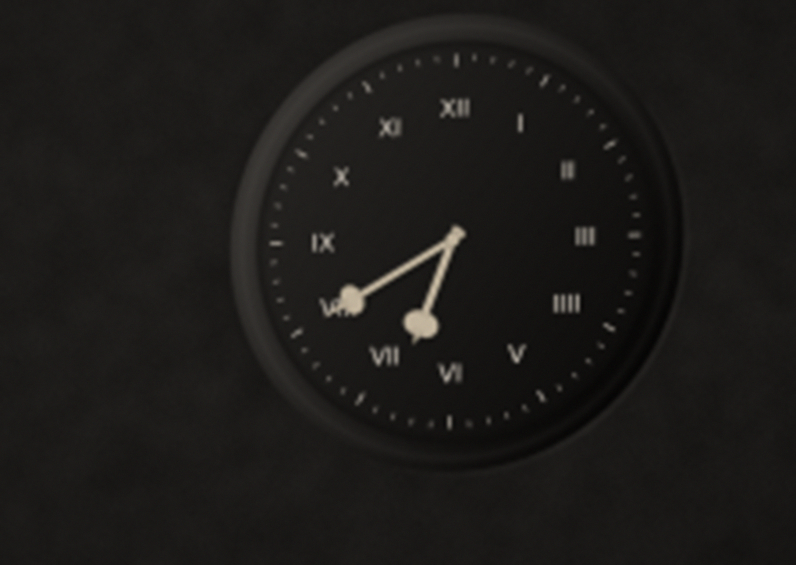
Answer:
{"hour": 6, "minute": 40}
